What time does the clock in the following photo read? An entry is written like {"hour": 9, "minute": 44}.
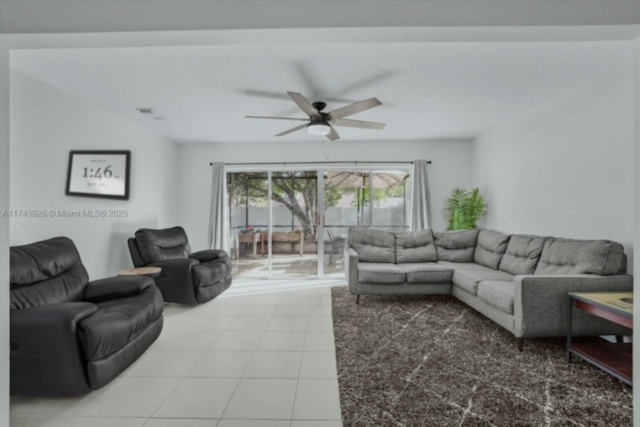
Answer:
{"hour": 1, "minute": 46}
